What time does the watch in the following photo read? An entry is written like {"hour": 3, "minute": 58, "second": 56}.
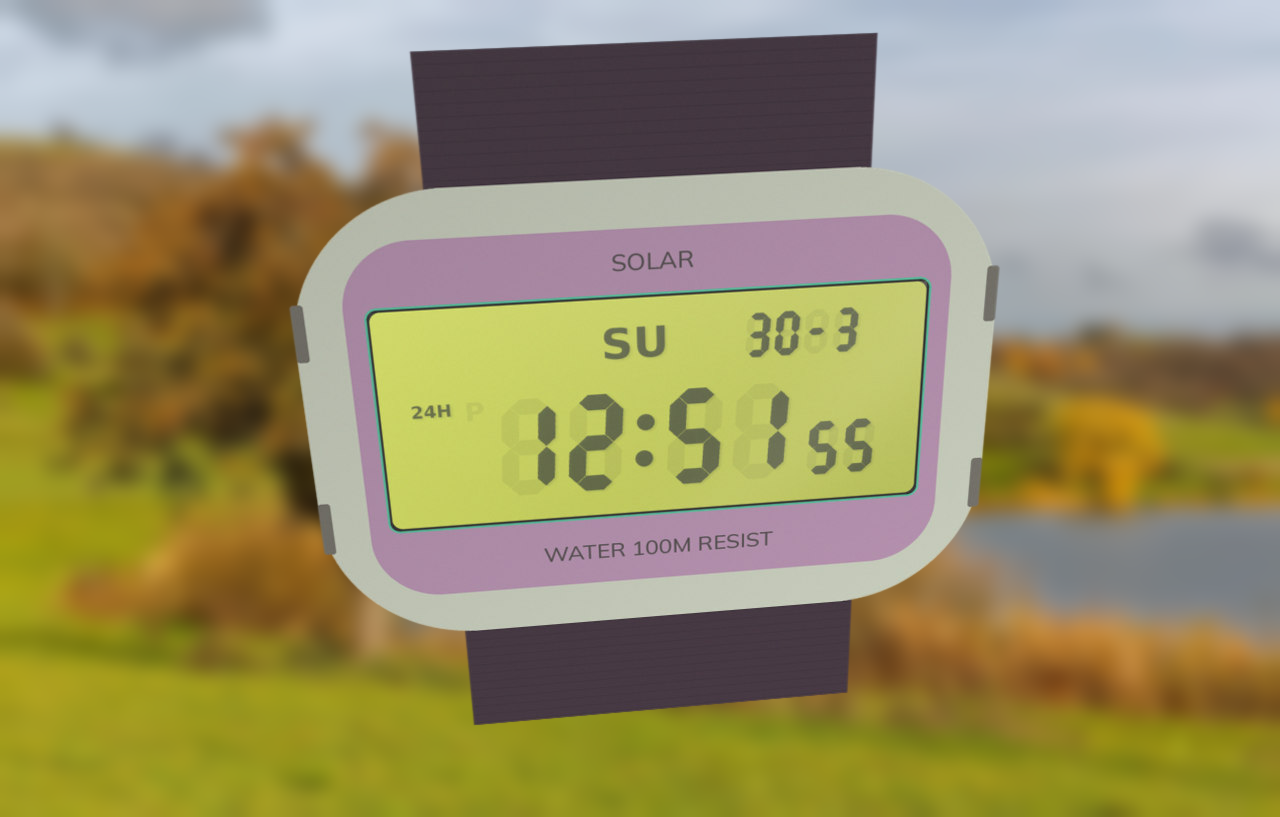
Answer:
{"hour": 12, "minute": 51, "second": 55}
